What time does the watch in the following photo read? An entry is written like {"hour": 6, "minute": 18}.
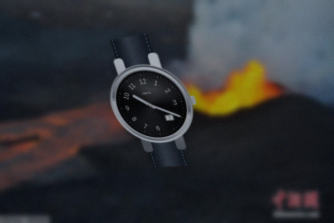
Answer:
{"hour": 10, "minute": 20}
